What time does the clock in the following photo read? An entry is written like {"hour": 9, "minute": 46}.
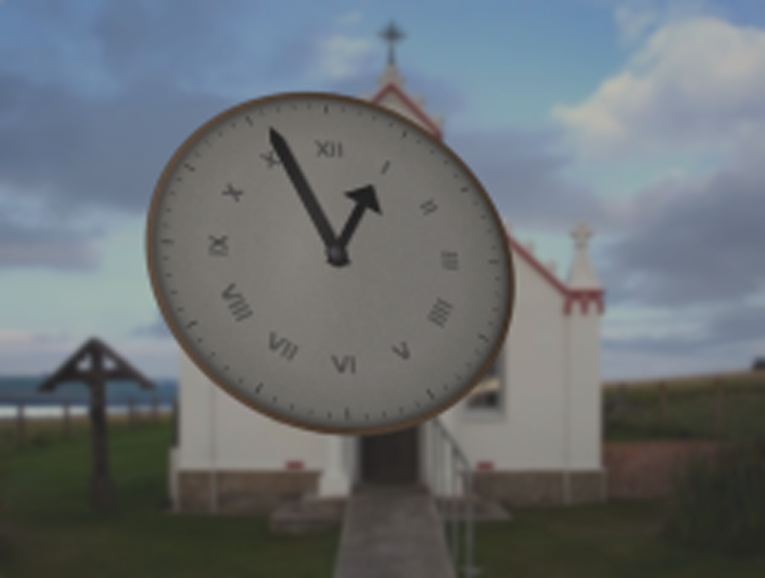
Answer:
{"hour": 12, "minute": 56}
